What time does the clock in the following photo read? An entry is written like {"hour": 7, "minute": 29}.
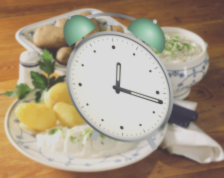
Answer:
{"hour": 12, "minute": 17}
